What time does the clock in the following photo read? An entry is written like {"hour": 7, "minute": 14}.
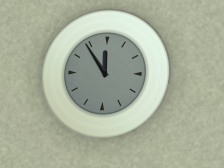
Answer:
{"hour": 11, "minute": 54}
